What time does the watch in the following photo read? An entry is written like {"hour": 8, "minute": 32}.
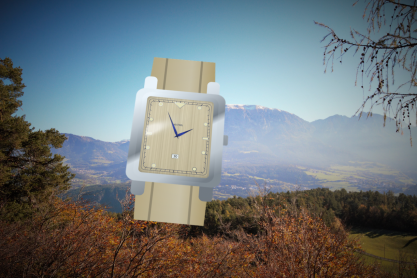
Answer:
{"hour": 1, "minute": 56}
